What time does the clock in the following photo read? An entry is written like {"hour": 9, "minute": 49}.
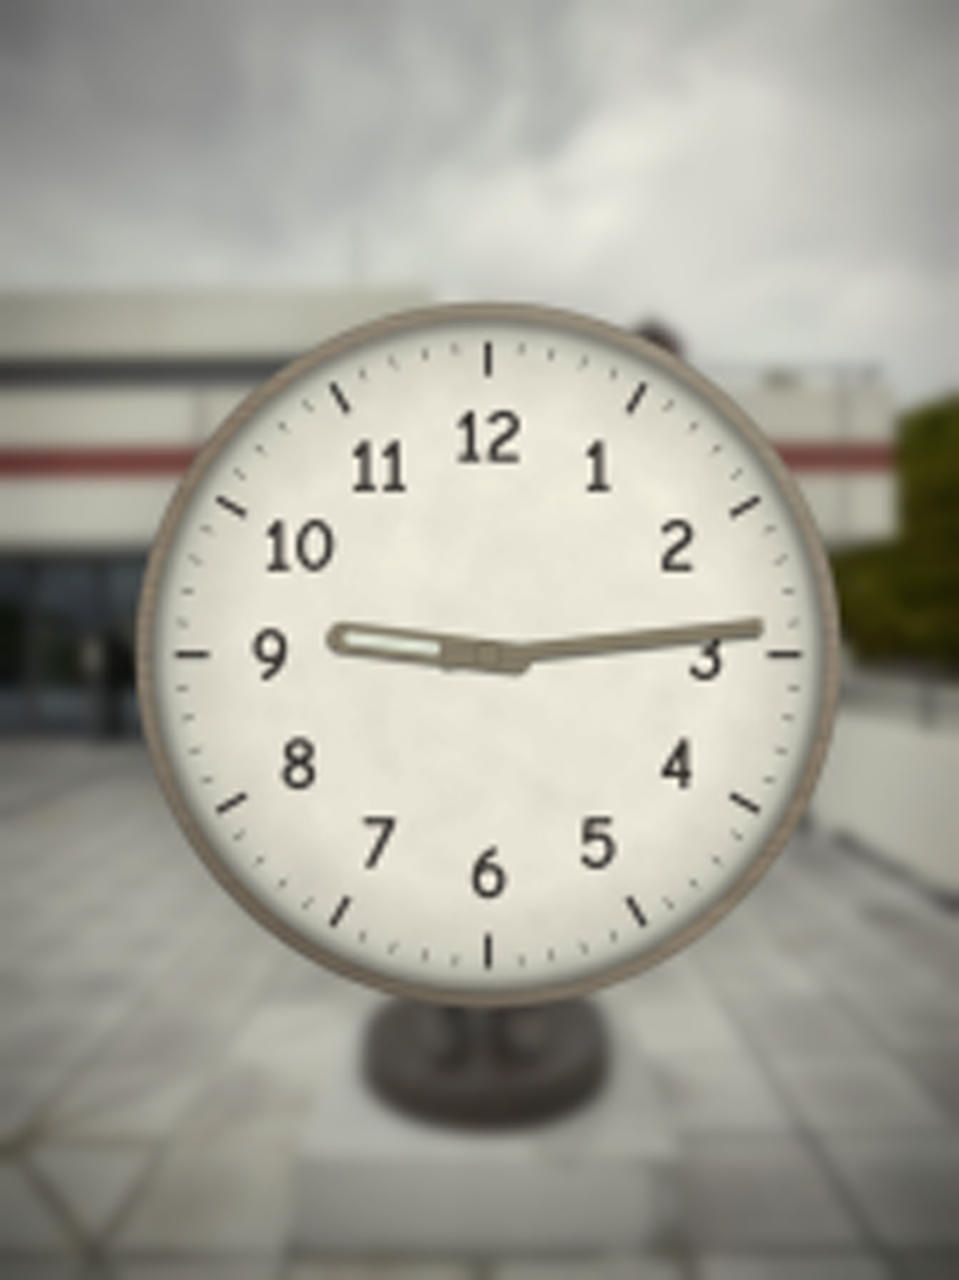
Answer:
{"hour": 9, "minute": 14}
